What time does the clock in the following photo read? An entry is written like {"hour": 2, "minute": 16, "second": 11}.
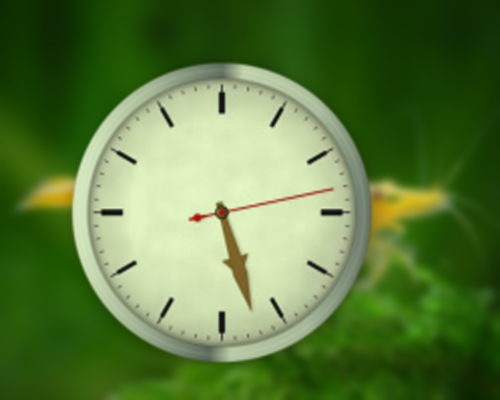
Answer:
{"hour": 5, "minute": 27, "second": 13}
